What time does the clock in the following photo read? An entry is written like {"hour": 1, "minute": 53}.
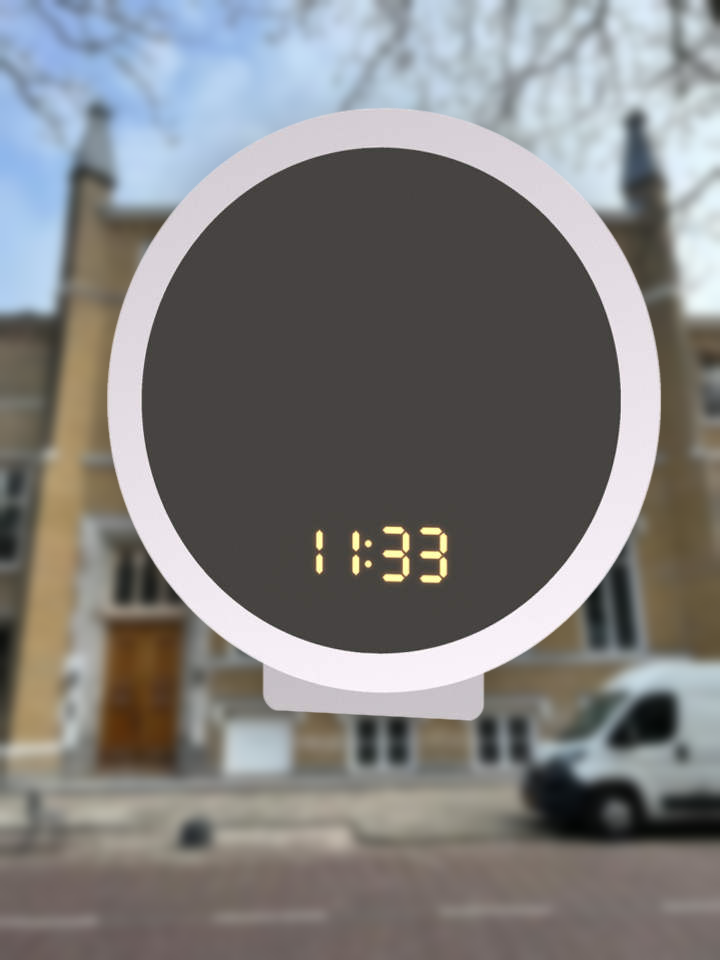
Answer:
{"hour": 11, "minute": 33}
